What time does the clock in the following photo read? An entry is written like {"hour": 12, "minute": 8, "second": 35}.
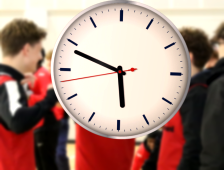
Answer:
{"hour": 5, "minute": 48, "second": 43}
